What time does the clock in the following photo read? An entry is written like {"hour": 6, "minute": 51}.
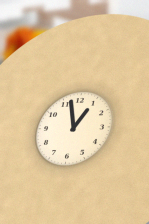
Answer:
{"hour": 12, "minute": 57}
